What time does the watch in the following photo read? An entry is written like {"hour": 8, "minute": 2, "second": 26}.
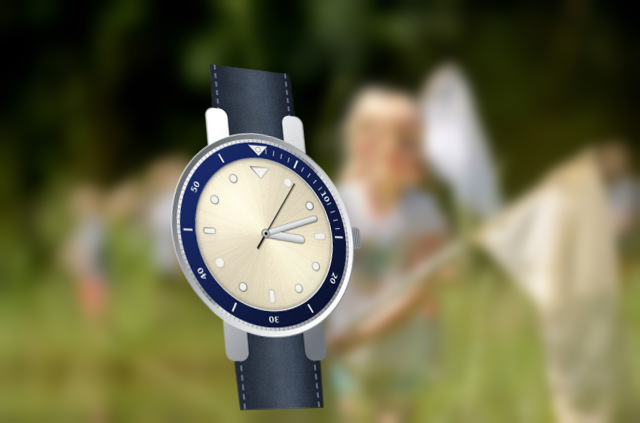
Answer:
{"hour": 3, "minute": 12, "second": 6}
